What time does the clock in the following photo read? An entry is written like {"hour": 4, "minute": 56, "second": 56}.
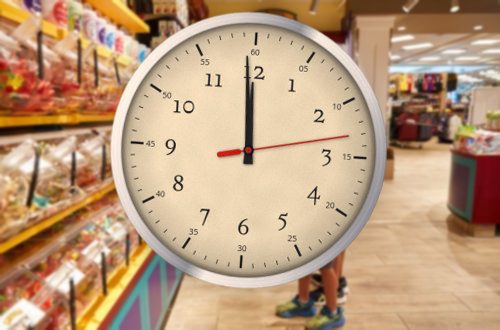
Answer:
{"hour": 11, "minute": 59, "second": 13}
